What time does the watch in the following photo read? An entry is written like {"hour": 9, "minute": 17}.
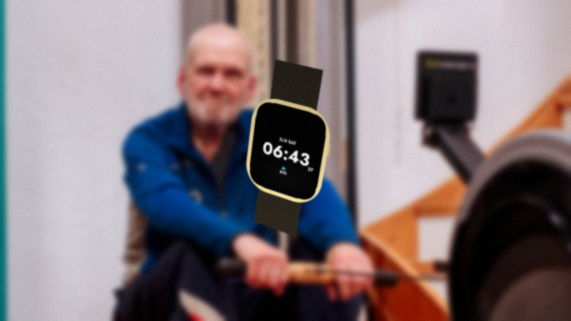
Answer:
{"hour": 6, "minute": 43}
